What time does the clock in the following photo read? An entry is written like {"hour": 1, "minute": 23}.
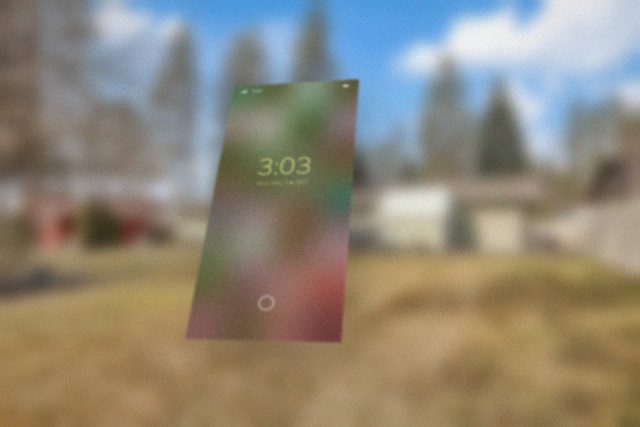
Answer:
{"hour": 3, "minute": 3}
